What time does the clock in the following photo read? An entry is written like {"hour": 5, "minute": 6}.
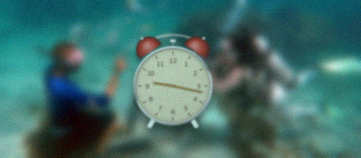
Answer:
{"hour": 9, "minute": 17}
